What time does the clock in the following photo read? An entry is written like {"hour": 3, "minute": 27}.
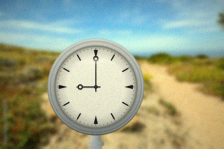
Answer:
{"hour": 9, "minute": 0}
